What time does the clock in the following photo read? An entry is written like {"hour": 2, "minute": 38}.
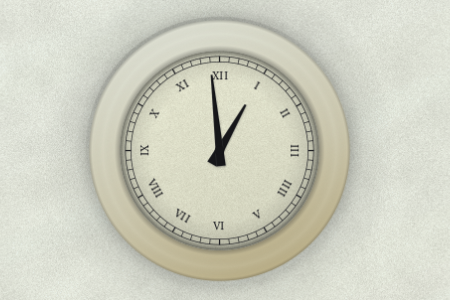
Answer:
{"hour": 12, "minute": 59}
